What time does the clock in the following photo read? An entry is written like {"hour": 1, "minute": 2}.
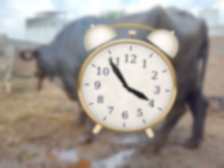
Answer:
{"hour": 3, "minute": 54}
